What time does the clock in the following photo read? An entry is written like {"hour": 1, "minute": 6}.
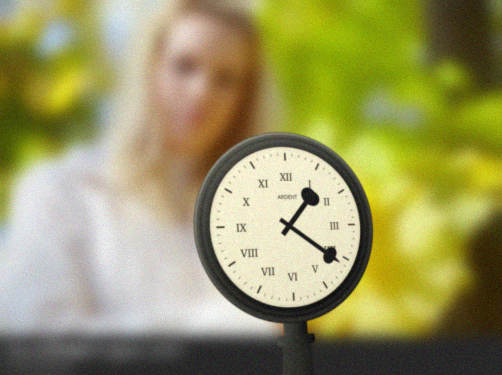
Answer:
{"hour": 1, "minute": 21}
